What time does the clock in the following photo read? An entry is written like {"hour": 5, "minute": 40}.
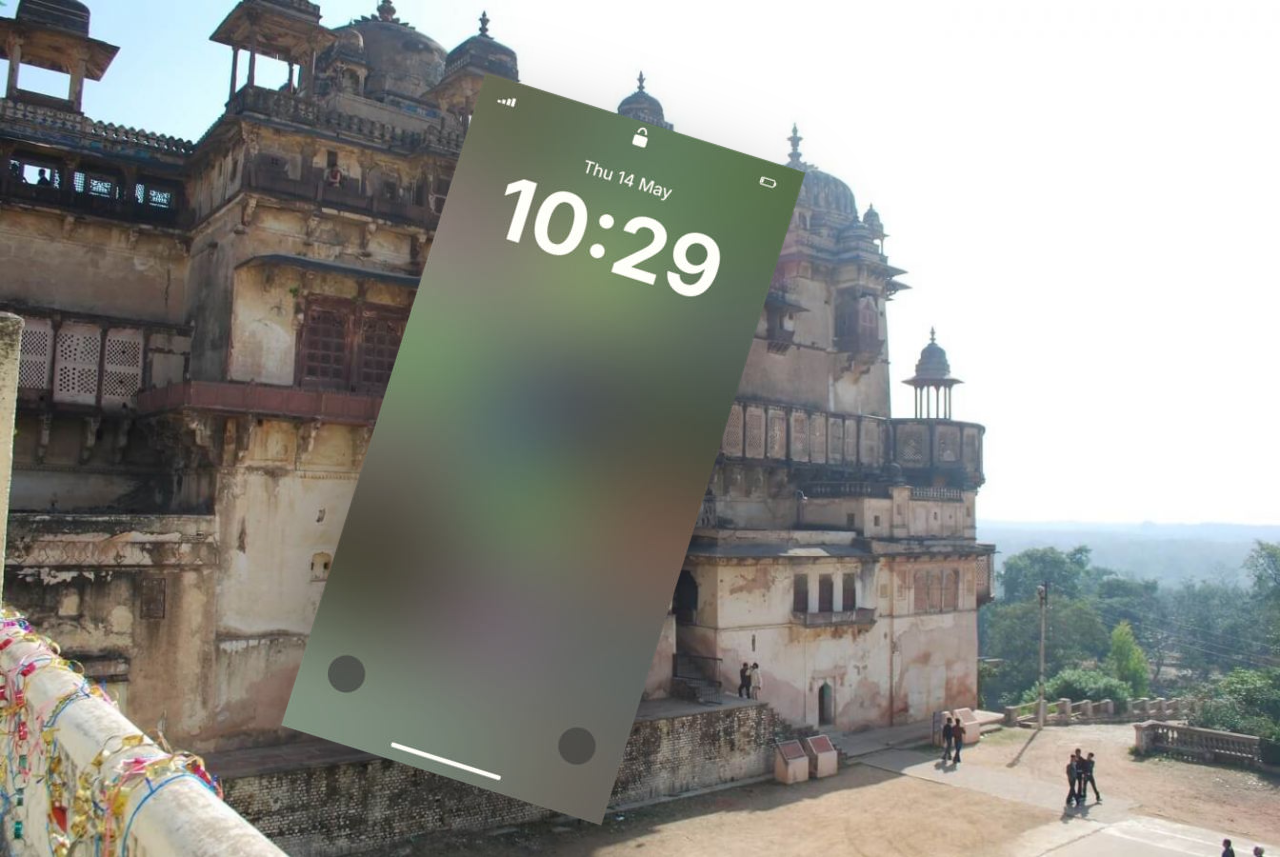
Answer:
{"hour": 10, "minute": 29}
